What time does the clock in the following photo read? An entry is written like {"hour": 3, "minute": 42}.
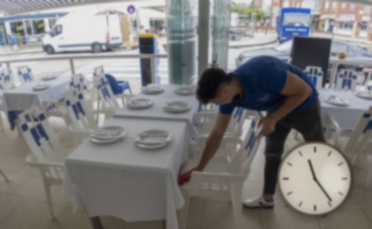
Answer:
{"hour": 11, "minute": 24}
